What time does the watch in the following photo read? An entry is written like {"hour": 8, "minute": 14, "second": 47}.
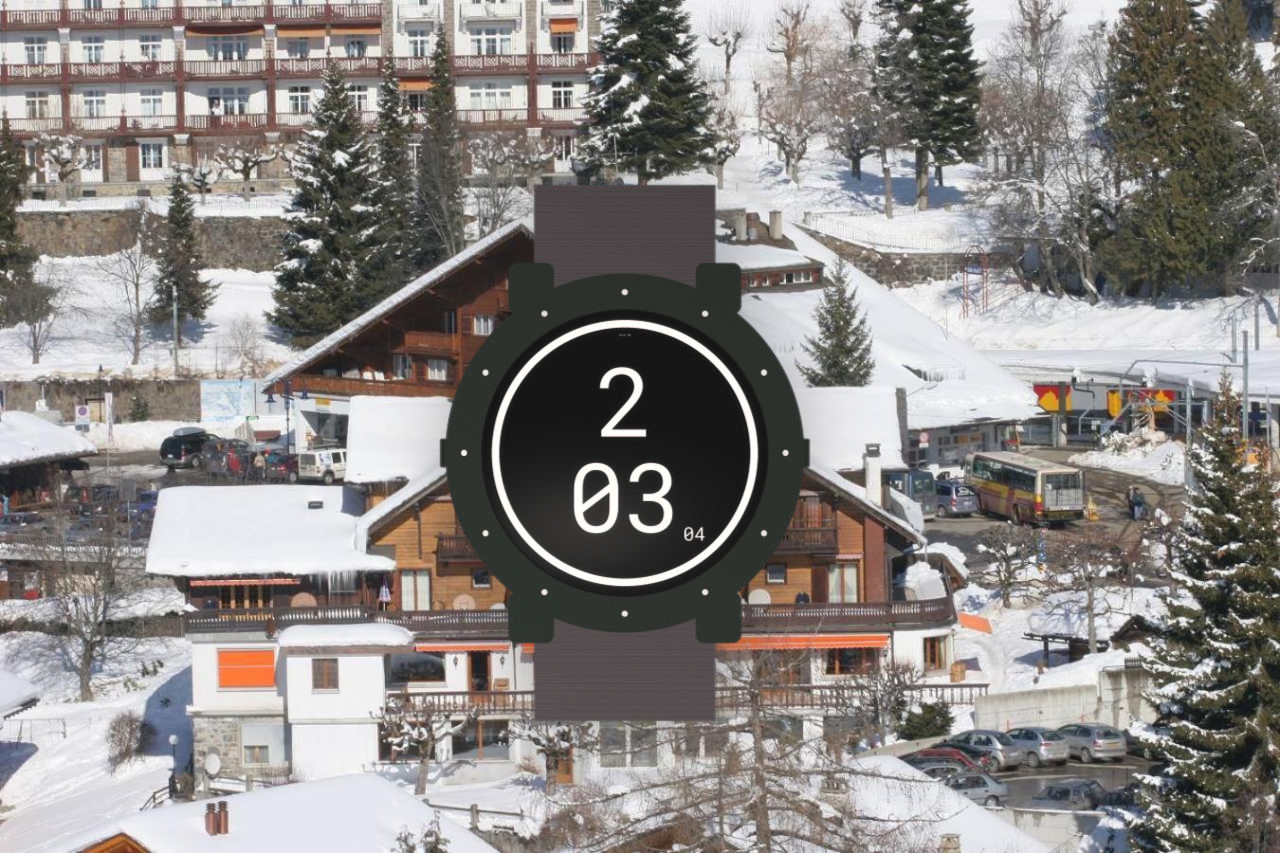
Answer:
{"hour": 2, "minute": 3, "second": 4}
